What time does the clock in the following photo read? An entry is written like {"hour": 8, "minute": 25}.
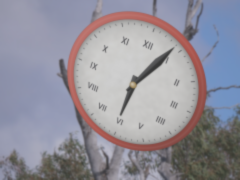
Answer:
{"hour": 6, "minute": 4}
